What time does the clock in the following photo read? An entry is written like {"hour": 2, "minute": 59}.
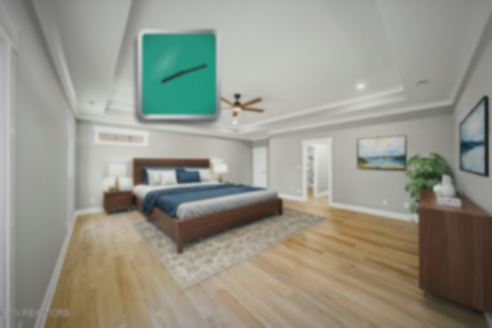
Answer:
{"hour": 8, "minute": 12}
